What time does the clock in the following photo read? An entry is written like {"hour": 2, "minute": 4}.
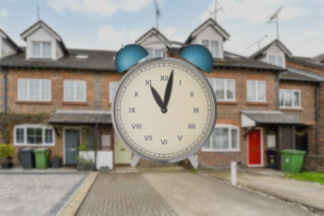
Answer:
{"hour": 11, "minute": 2}
